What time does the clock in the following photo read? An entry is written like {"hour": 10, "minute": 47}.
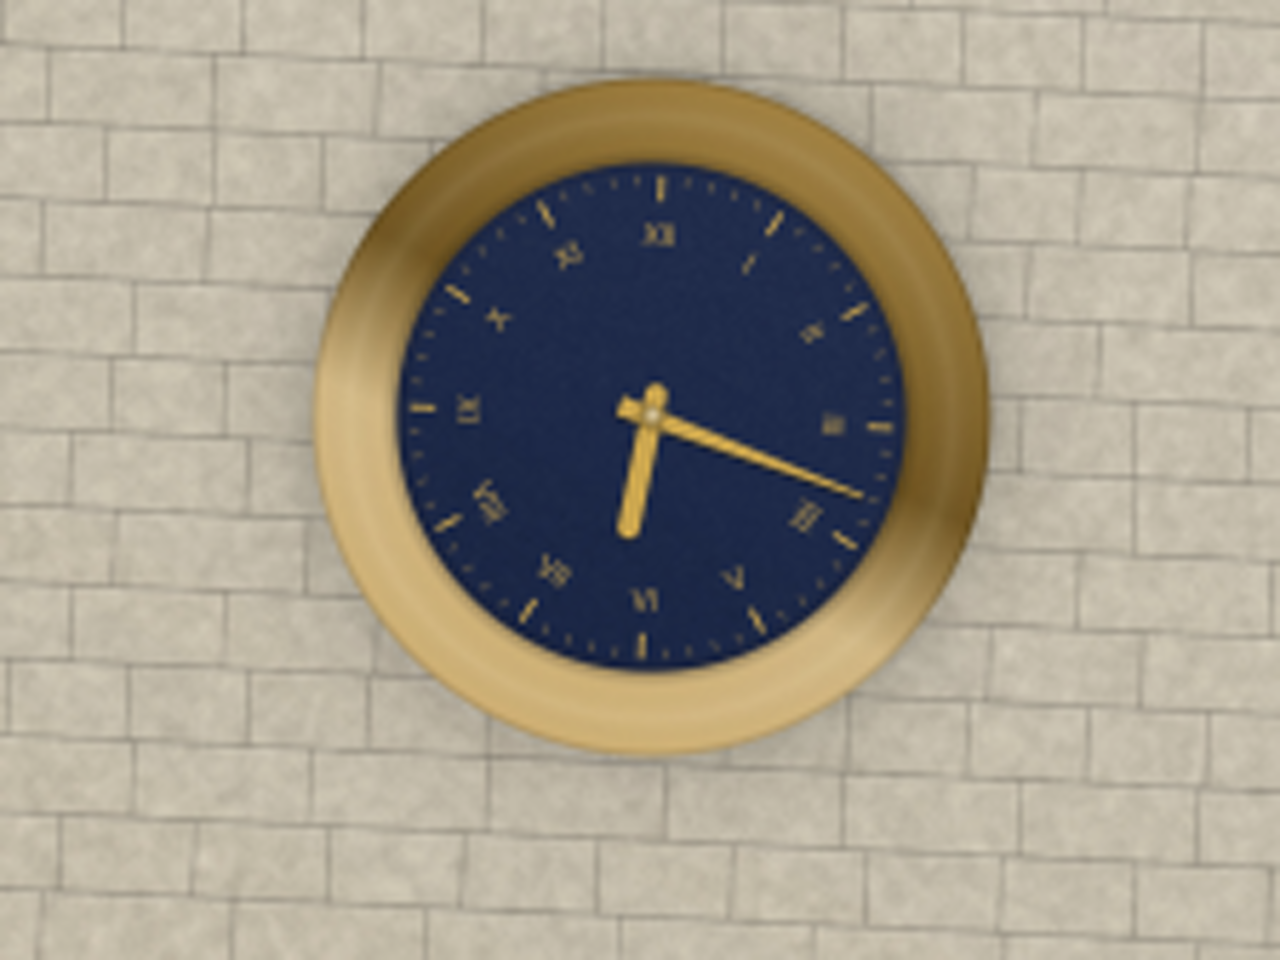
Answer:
{"hour": 6, "minute": 18}
